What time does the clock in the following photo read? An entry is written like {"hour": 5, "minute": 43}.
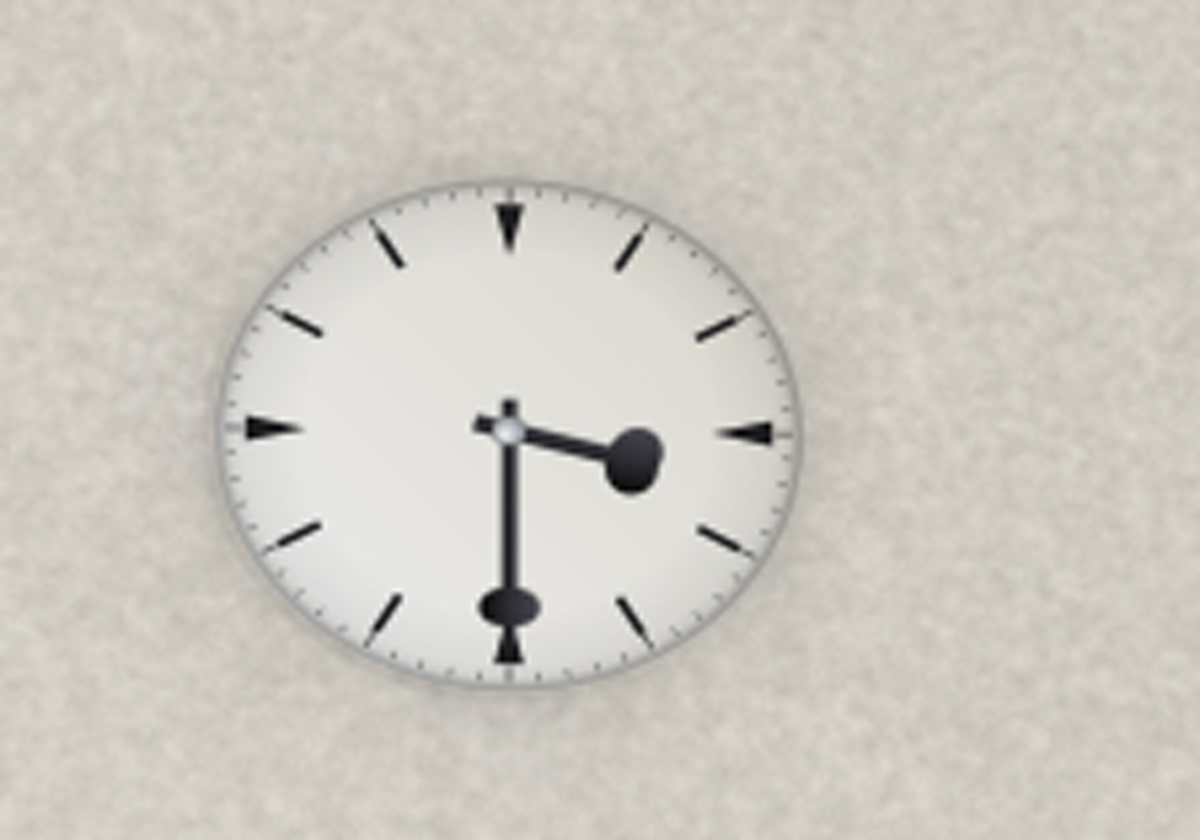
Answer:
{"hour": 3, "minute": 30}
